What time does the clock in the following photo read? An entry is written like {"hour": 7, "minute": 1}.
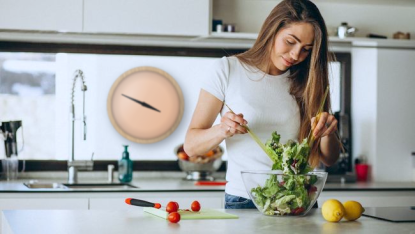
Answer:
{"hour": 3, "minute": 49}
